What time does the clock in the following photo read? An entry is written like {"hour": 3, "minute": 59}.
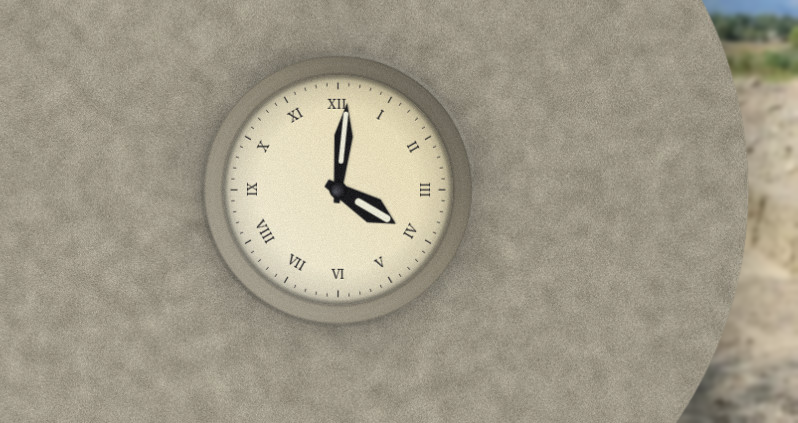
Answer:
{"hour": 4, "minute": 1}
